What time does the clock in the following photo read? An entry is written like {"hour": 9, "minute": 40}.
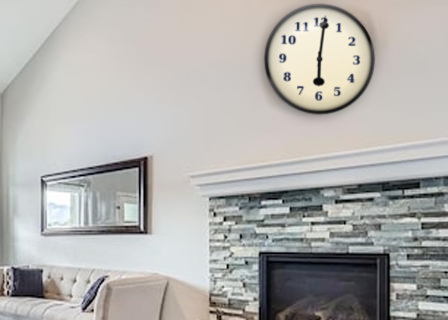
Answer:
{"hour": 6, "minute": 1}
